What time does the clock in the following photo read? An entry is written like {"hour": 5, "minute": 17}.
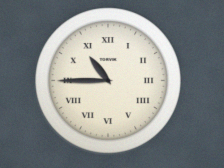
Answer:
{"hour": 10, "minute": 45}
